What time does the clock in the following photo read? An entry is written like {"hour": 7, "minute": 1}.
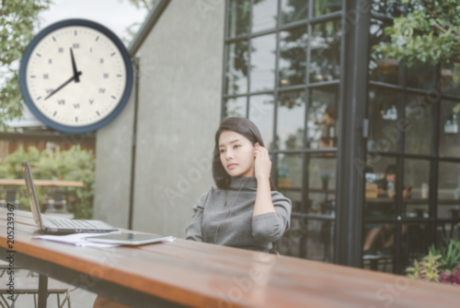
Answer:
{"hour": 11, "minute": 39}
